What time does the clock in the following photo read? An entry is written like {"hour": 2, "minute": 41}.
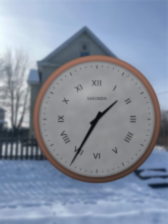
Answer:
{"hour": 1, "minute": 35}
